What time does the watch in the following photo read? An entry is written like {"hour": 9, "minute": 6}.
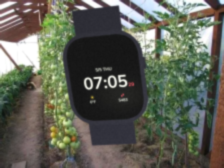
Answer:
{"hour": 7, "minute": 5}
